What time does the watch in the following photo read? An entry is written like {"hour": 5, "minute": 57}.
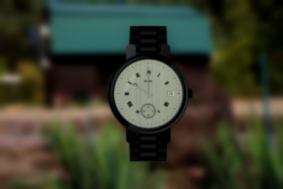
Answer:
{"hour": 10, "minute": 0}
